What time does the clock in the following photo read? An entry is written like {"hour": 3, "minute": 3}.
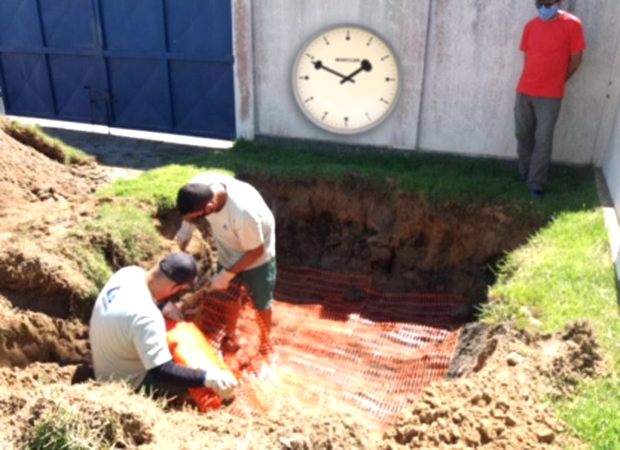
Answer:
{"hour": 1, "minute": 49}
